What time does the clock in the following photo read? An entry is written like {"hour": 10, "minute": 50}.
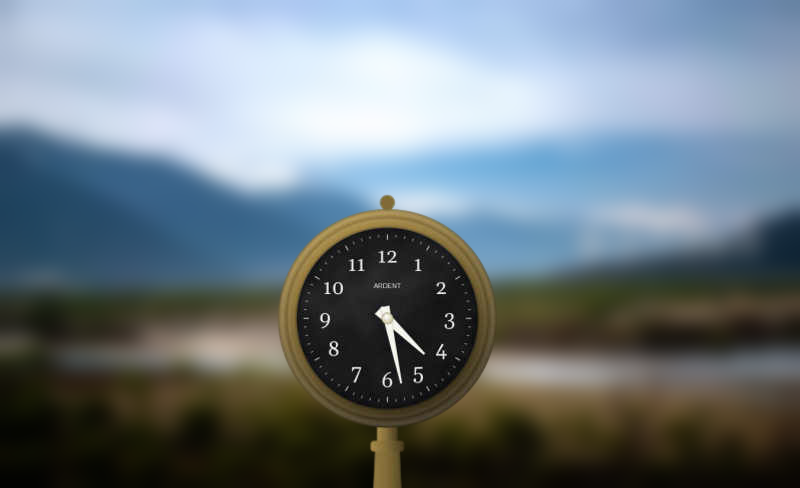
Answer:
{"hour": 4, "minute": 28}
